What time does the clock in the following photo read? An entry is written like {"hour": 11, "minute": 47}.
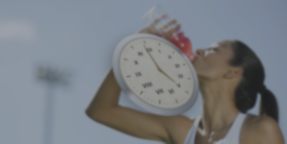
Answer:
{"hour": 4, "minute": 59}
